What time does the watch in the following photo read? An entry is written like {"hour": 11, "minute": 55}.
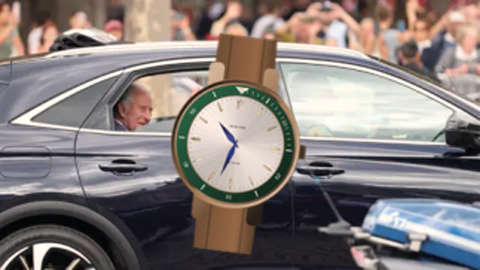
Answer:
{"hour": 10, "minute": 33}
